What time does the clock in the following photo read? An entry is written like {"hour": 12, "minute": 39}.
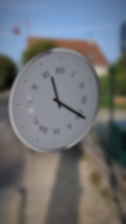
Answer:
{"hour": 11, "minute": 20}
